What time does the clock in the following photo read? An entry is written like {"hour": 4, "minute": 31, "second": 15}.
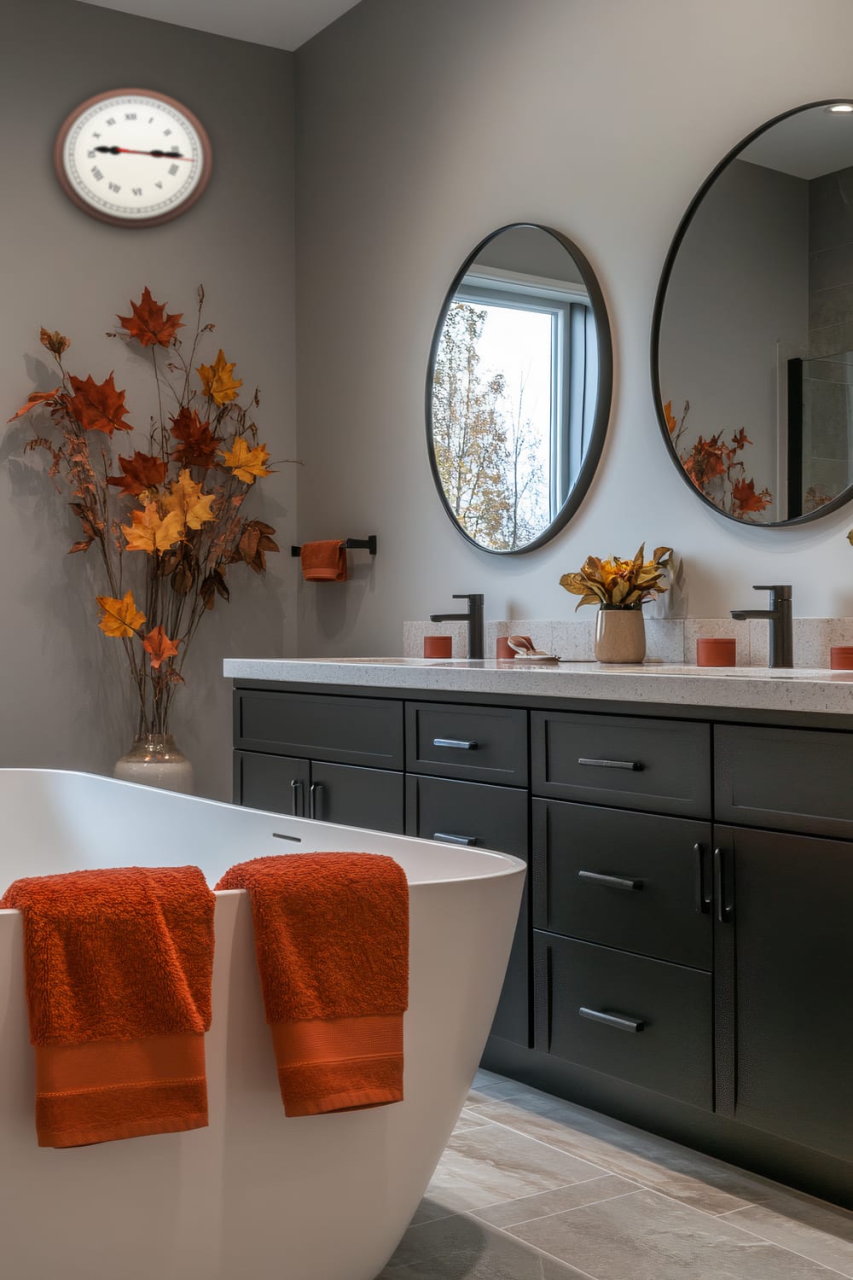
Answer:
{"hour": 9, "minute": 16, "second": 17}
